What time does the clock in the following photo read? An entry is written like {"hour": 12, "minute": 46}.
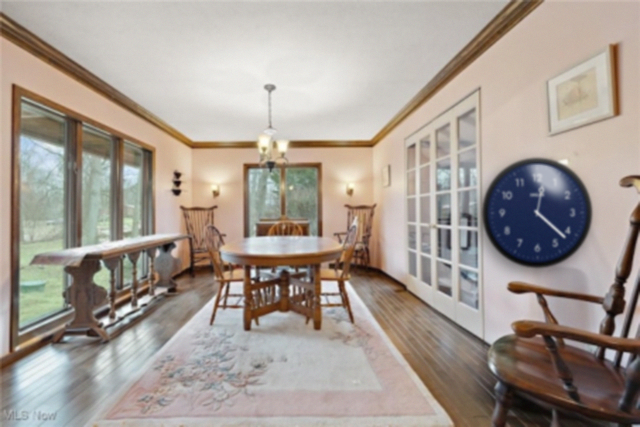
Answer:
{"hour": 12, "minute": 22}
